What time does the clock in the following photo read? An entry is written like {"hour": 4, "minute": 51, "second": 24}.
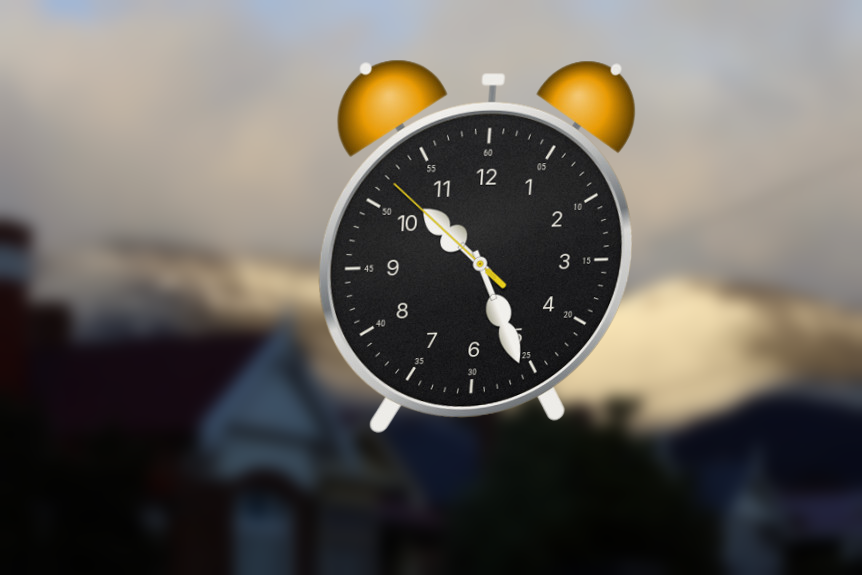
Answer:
{"hour": 10, "minute": 25, "second": 52}
